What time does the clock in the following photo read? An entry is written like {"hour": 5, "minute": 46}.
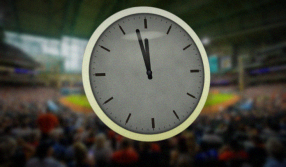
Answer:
{"hour": 11, "minute": 58}
